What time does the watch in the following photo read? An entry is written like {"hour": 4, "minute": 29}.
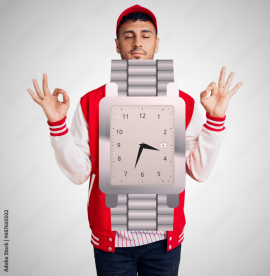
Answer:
{"hour": 3, "minute": 33}
